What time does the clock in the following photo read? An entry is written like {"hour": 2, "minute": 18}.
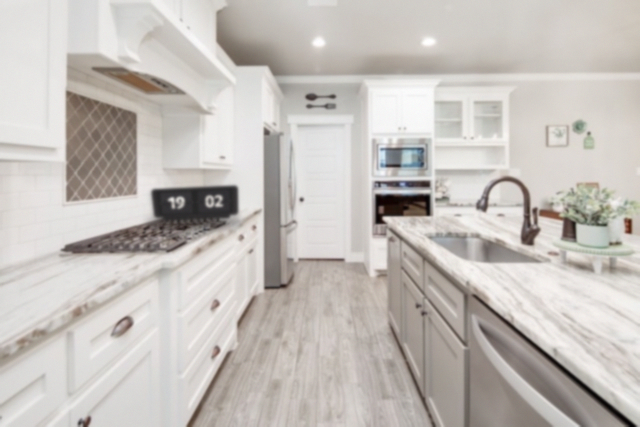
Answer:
{"hour": 19, "minute": 2}
